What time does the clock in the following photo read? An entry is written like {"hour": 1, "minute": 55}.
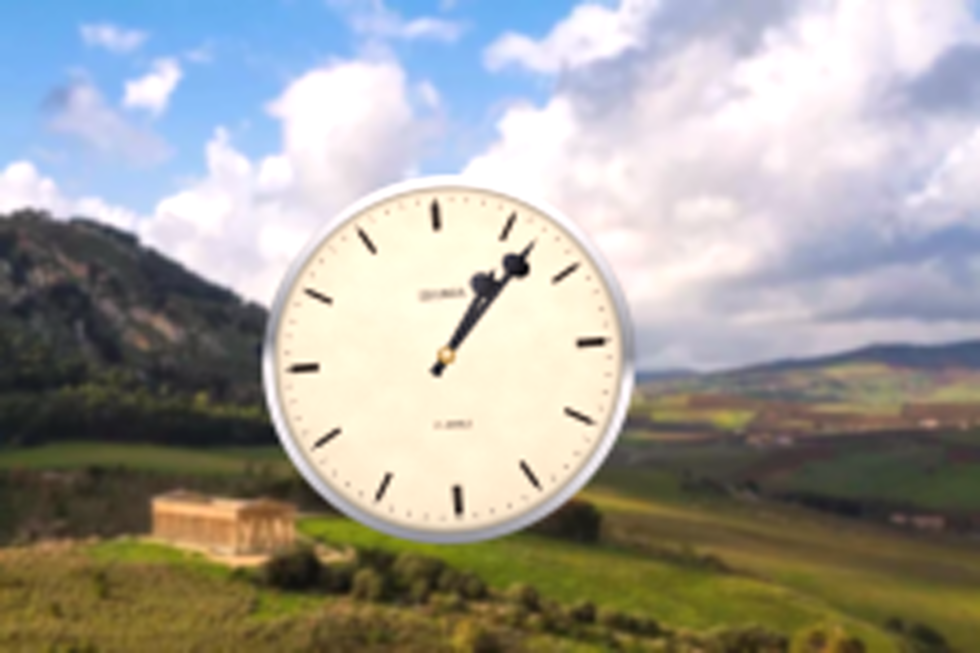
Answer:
{"hour": 1, "minute": 7}
